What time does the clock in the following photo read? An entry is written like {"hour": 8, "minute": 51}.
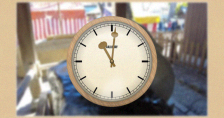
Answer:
{"hour": 11, "minute": 1}
